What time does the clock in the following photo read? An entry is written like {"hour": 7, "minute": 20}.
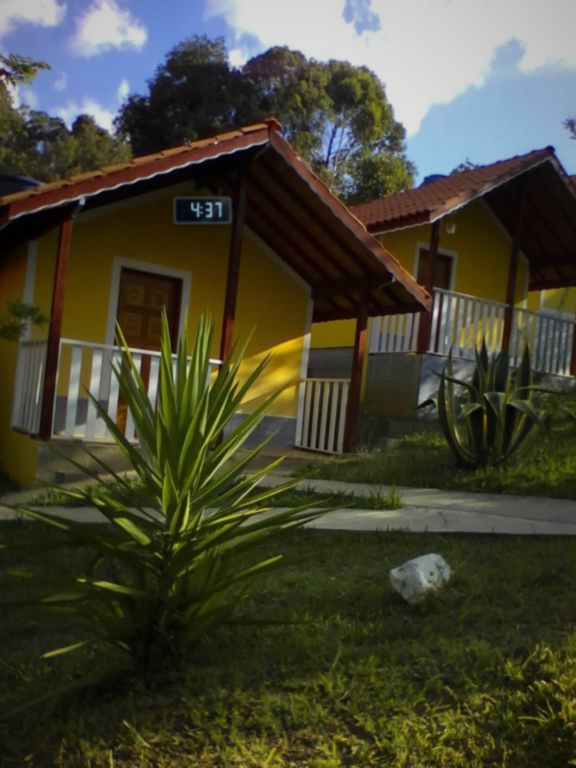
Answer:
{"hour": 4, "minute": 37}
